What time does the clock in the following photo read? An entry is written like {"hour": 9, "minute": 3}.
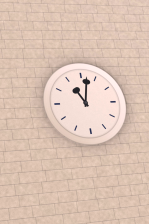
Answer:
{"hour": 11, "minute": 2}
